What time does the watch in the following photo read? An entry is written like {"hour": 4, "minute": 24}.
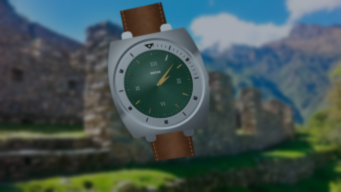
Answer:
{"hour": 2, "minute": 8}
